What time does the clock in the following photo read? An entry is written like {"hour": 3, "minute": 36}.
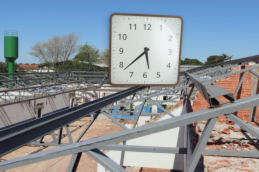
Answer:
{"hour": 5, "minute": 38}
